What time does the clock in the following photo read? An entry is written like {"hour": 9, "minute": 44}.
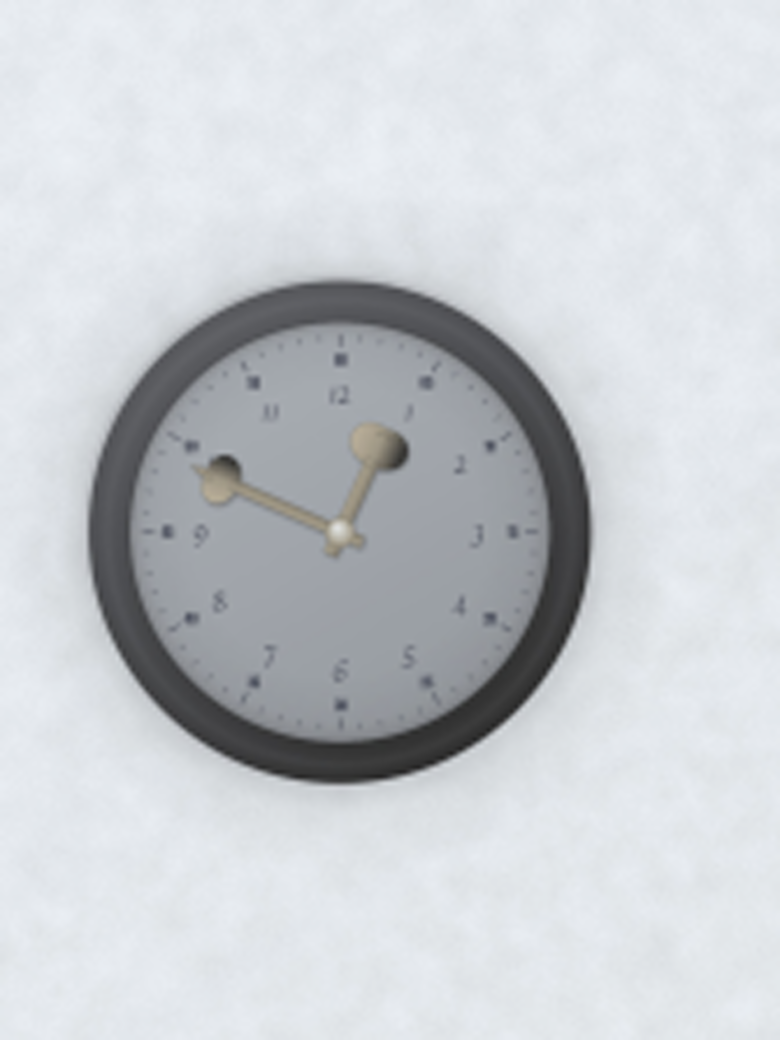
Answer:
{"hour": 12, "minute": 49}
